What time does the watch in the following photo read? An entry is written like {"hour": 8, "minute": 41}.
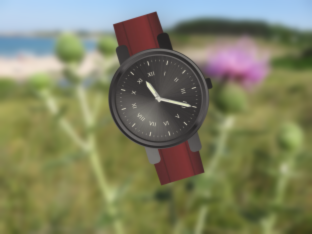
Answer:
{"hour": 11, "minute": 20}
